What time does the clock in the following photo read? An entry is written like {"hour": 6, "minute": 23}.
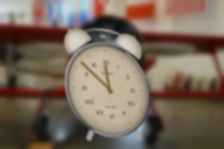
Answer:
{"hour": 11, "minute": 52}
